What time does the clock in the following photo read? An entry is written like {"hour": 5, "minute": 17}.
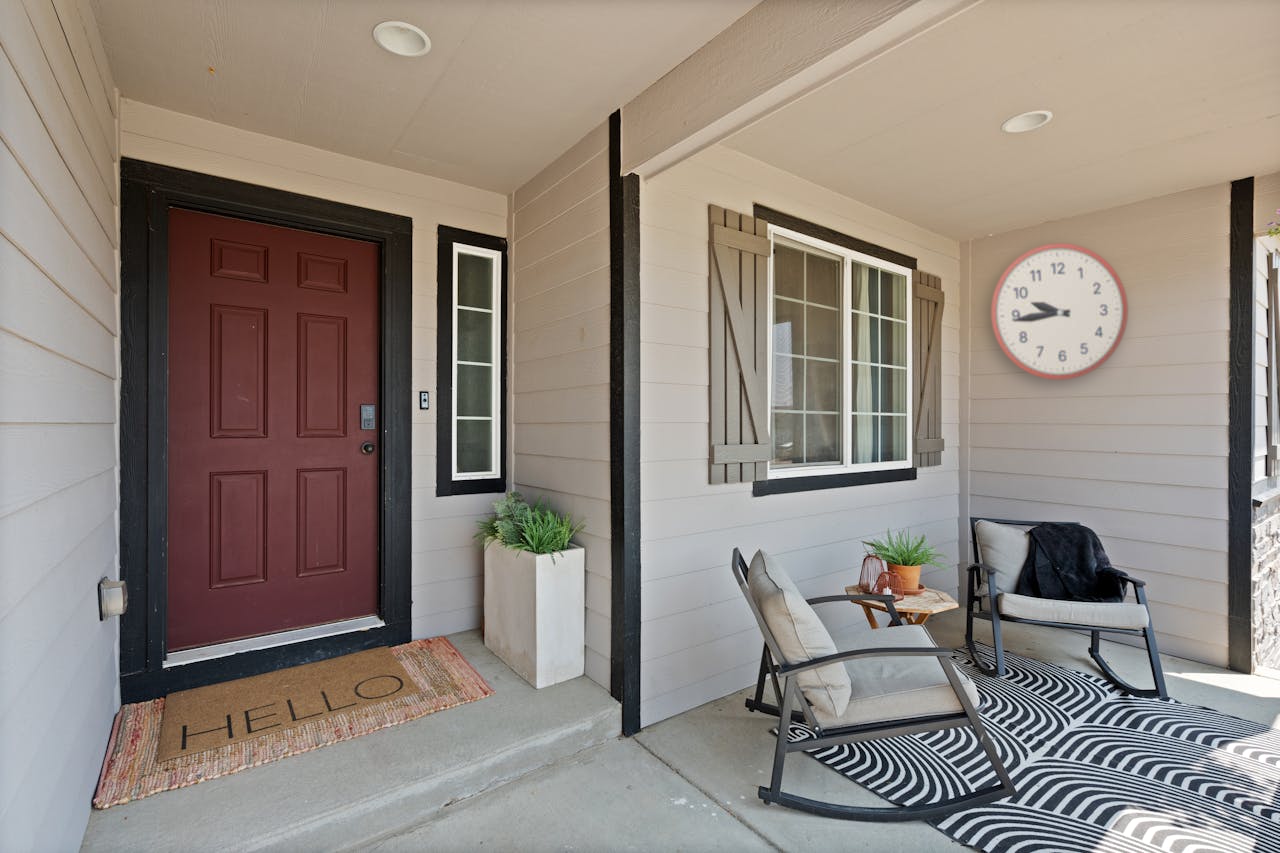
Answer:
{"hour": 9, "minute": 44}
